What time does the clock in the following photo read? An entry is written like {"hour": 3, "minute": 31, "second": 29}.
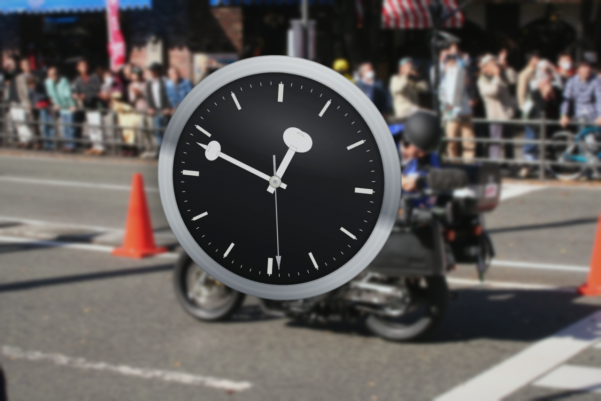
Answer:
{"hour": 12, "minute": 48, "second": 29}
